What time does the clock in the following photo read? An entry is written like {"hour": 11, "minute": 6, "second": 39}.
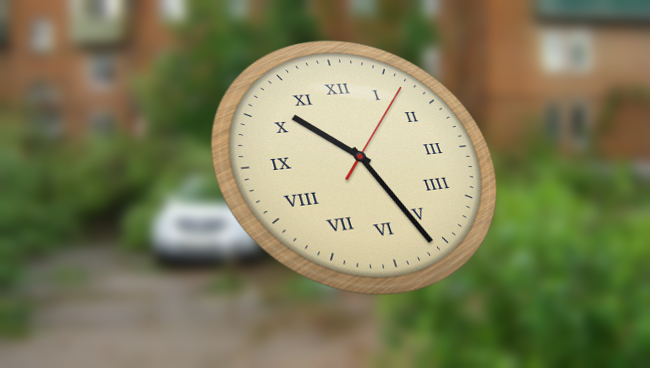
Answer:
{"hour": 10, "minute": 26, "second": 7}
